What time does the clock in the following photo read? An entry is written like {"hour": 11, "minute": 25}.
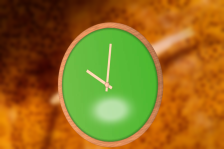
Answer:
{"hour": 10, "minute": 1}
